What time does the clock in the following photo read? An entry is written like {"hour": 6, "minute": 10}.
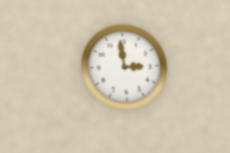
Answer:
{"hour": 2, "minute": 59}
